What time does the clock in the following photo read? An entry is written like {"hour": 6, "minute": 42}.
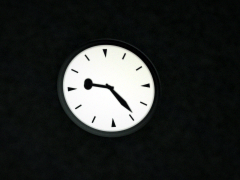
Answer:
{"hour": 9, "minute": 24}
